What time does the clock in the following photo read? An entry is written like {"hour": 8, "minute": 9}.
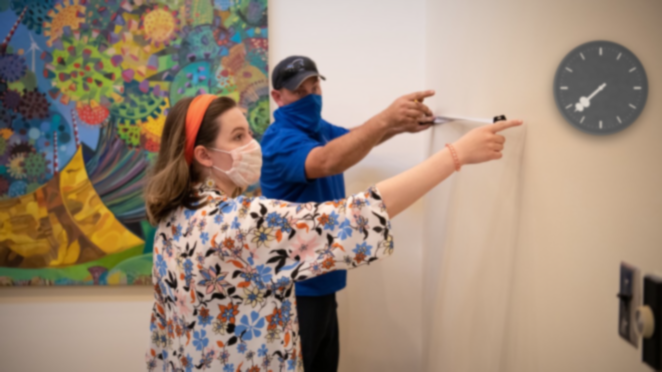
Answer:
{"hour": 7, "minute": 38}
